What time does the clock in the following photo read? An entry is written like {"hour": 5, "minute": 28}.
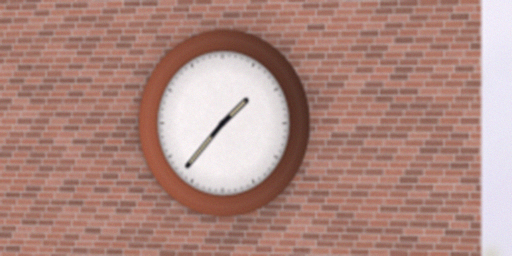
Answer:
{"hour": 1, "minute": 37}
